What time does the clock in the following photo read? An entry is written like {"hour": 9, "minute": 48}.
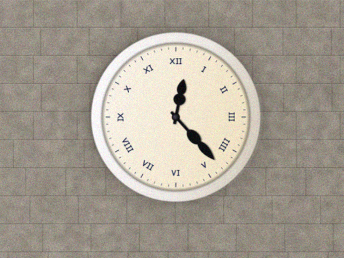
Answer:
{"hour": 12, "minute": 23}
